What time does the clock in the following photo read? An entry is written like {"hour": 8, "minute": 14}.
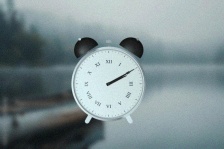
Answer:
{"hour": 2, "minute": 10}
